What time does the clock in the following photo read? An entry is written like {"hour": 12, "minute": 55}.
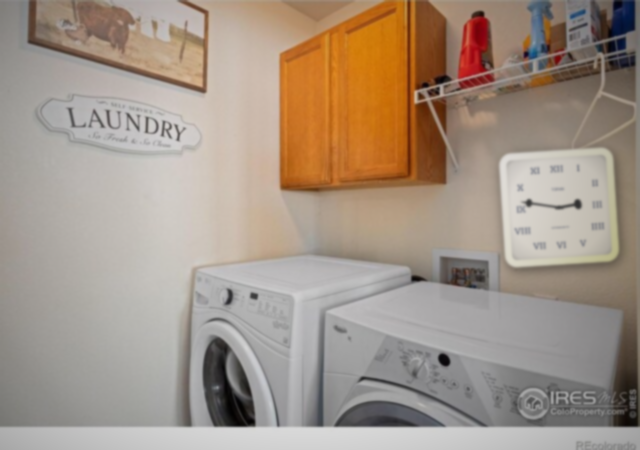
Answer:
{"hour": 2, "minute": 47}
